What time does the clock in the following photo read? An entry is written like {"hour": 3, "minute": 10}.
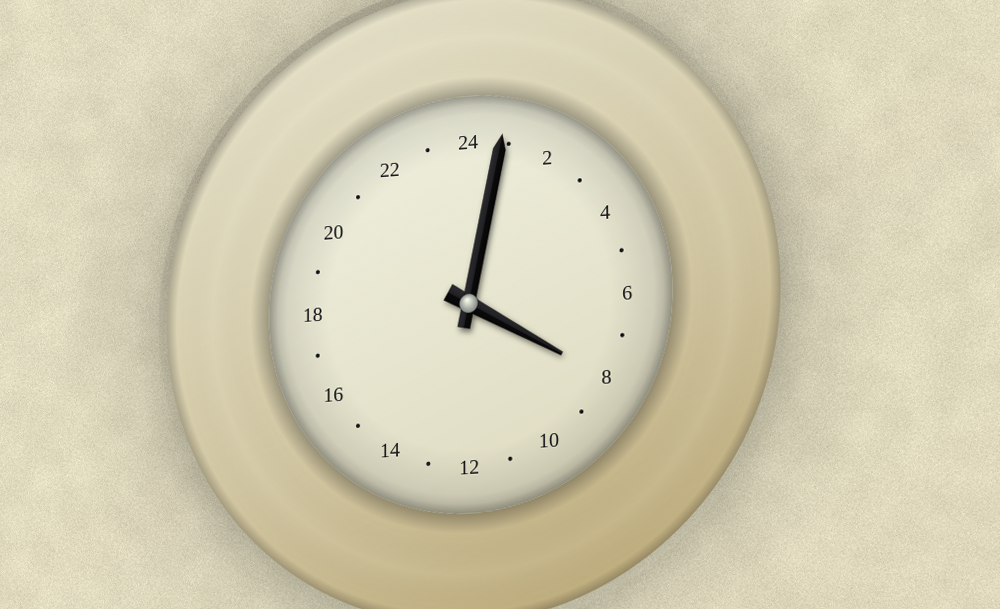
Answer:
{"hour": 8, "minute": 2}
